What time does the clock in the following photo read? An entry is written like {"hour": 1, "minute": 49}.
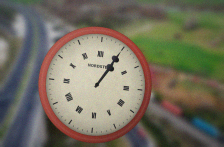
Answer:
{"hour": 1, "minute": 5}
